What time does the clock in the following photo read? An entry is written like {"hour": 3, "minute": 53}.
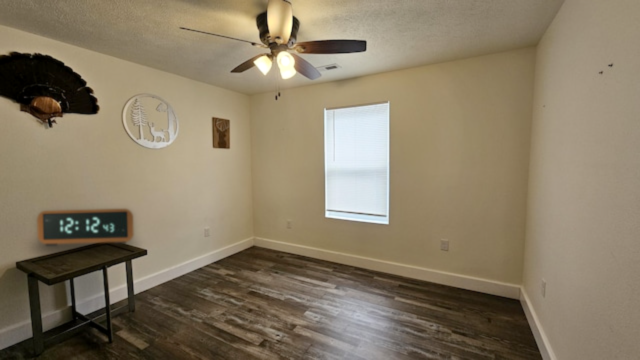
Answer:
{"hour": 12, "minute": 12}
